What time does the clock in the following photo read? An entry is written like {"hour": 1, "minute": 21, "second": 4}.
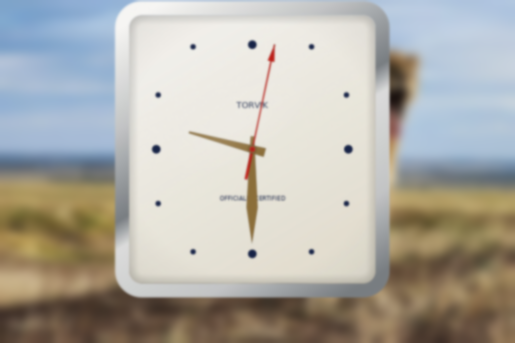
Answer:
{"hour": 9, "minute": 30, "second": 2}
